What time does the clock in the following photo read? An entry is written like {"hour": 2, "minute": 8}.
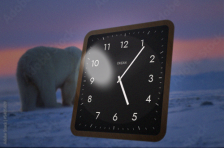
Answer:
{"hour": 5, "minute": 6}
